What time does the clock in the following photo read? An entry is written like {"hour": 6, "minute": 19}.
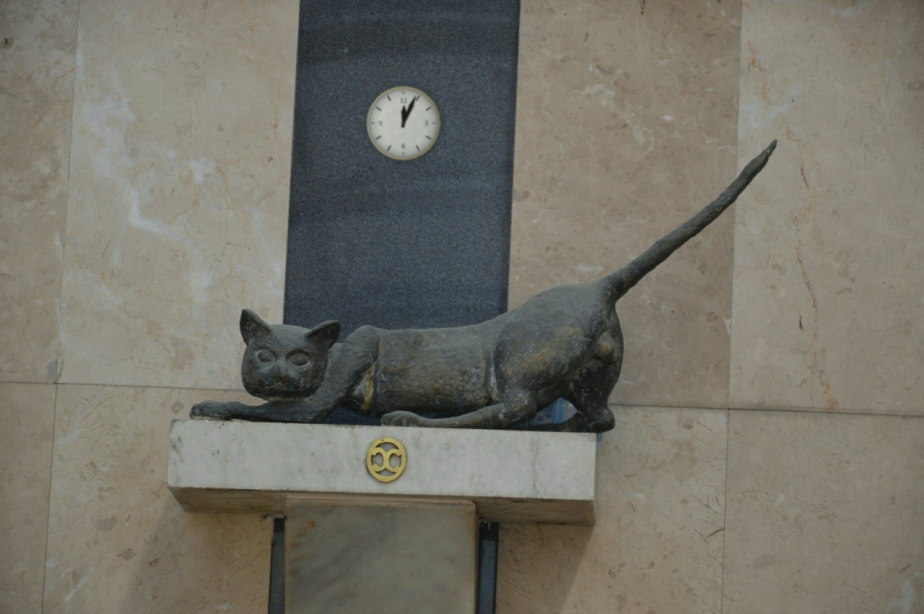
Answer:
{"hour": 12, "minute": 4}
